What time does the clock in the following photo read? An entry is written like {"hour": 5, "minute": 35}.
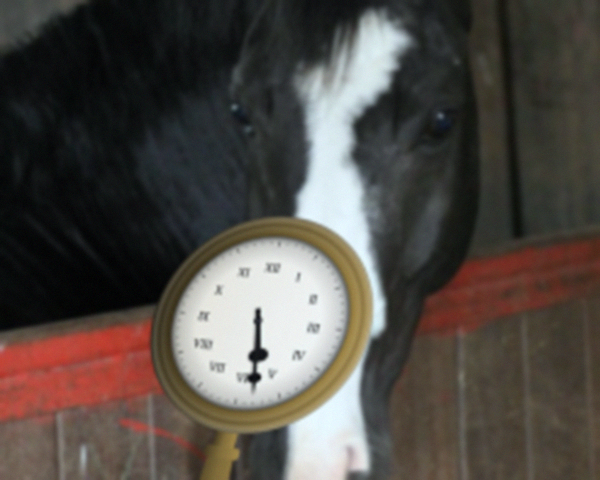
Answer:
{"hour": 5, "minute": 28}
